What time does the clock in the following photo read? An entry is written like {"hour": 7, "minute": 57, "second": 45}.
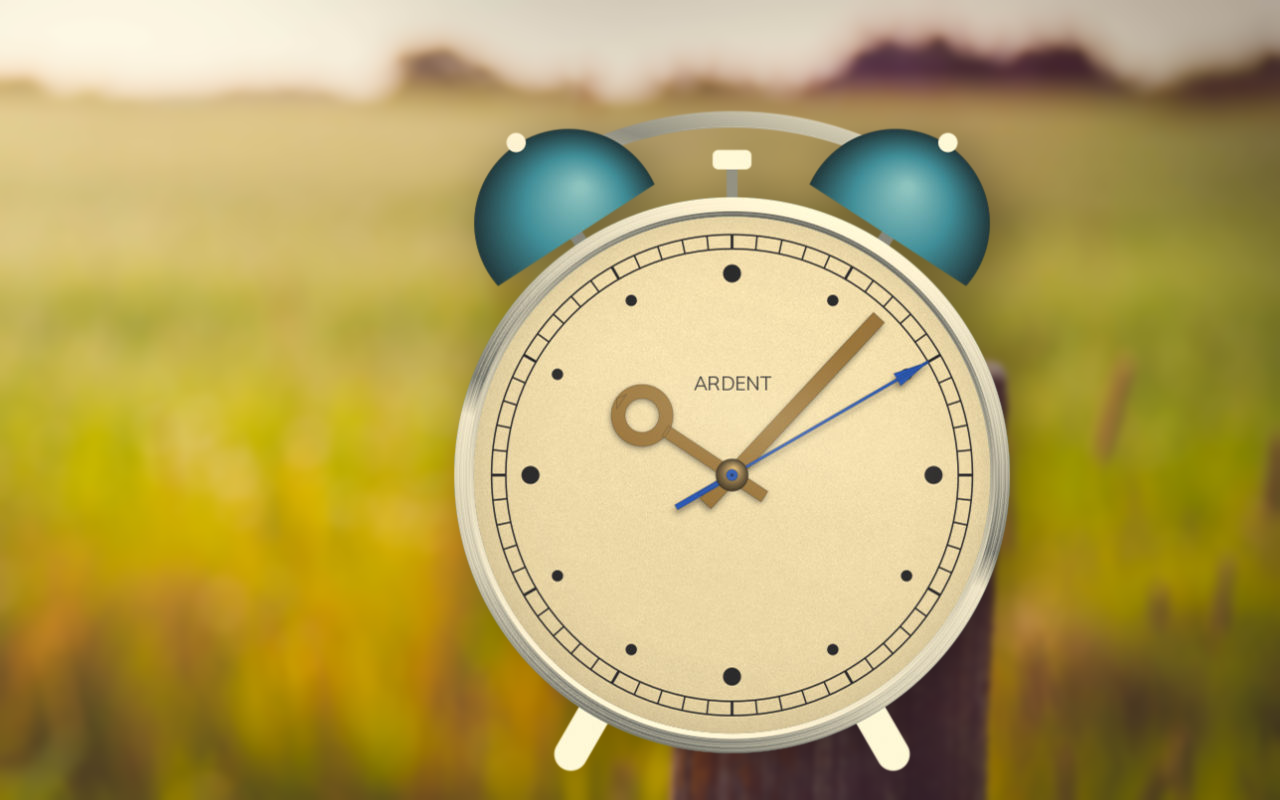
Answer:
{"hour": 10, "minute": 7, "second": 10}
